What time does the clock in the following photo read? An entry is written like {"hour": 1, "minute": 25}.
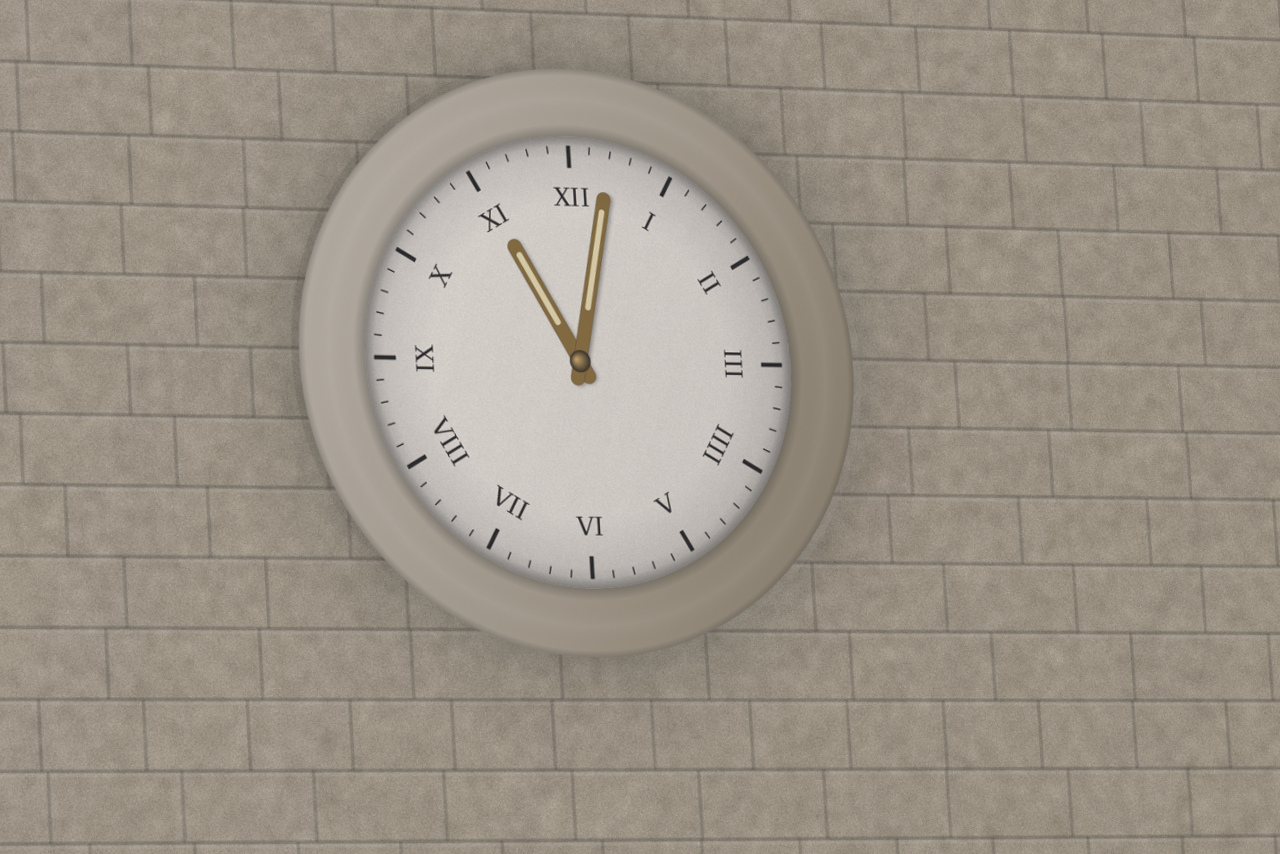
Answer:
{"hour": 11, "minute": 2}
